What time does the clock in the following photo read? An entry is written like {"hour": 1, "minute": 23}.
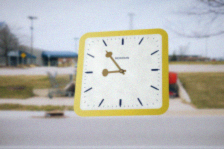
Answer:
{"hour": 8, "minute": 54}
